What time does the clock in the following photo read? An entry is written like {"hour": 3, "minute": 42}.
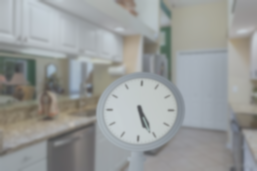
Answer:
{"hour": 5, "minute": 26}
